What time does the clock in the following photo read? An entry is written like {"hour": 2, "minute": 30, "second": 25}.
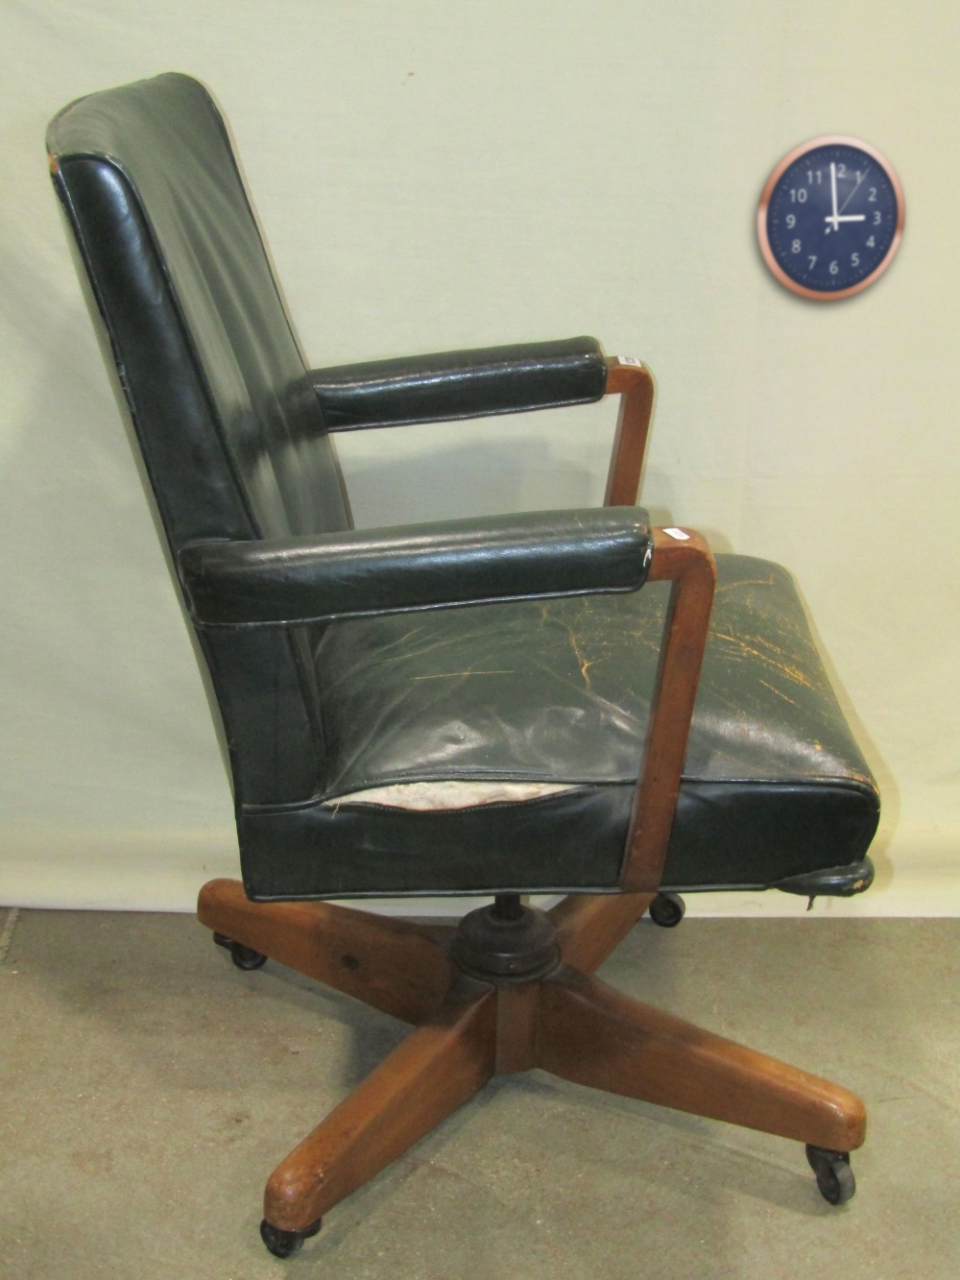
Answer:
{"hour": 2, "minute": 59, "second": 6}
